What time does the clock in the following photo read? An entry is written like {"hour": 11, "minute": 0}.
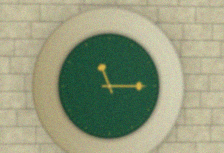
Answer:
{"hour": 11, "minute": 15}
